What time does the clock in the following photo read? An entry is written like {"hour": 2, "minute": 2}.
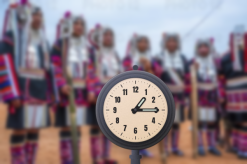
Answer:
{"hour": 1, "minute": 15}
